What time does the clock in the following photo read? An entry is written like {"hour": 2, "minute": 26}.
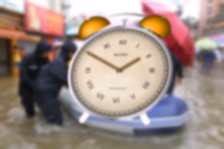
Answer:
{"hour": 1, "minute": 50}
